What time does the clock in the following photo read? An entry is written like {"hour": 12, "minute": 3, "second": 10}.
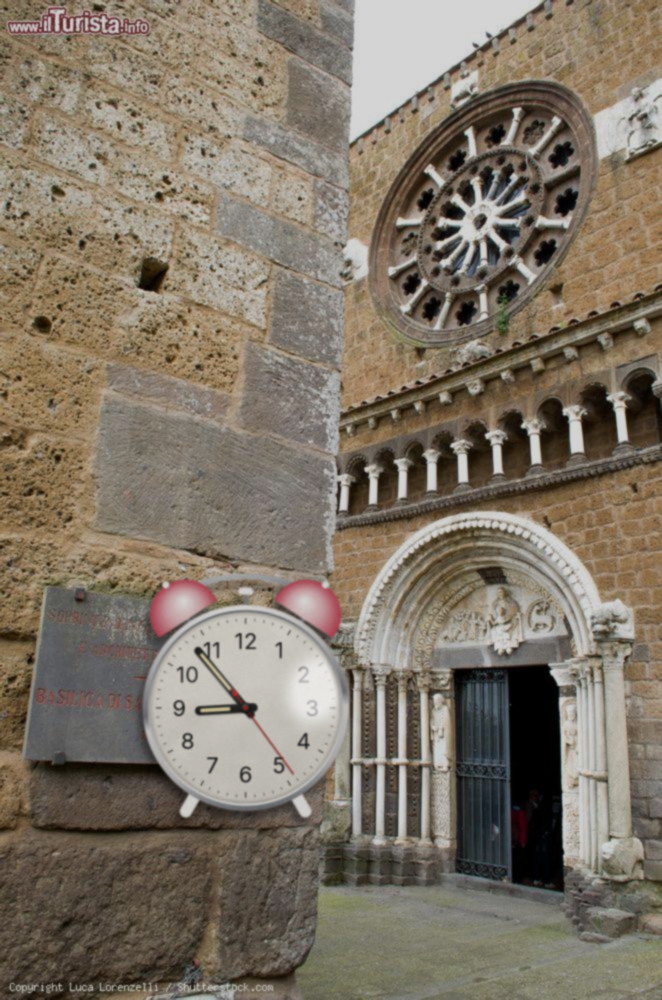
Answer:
{"hour": 8, "minute": 53, "second": 24}
